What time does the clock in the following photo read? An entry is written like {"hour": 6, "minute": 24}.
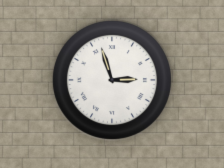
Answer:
{"hour": 2, "minute": 57}
